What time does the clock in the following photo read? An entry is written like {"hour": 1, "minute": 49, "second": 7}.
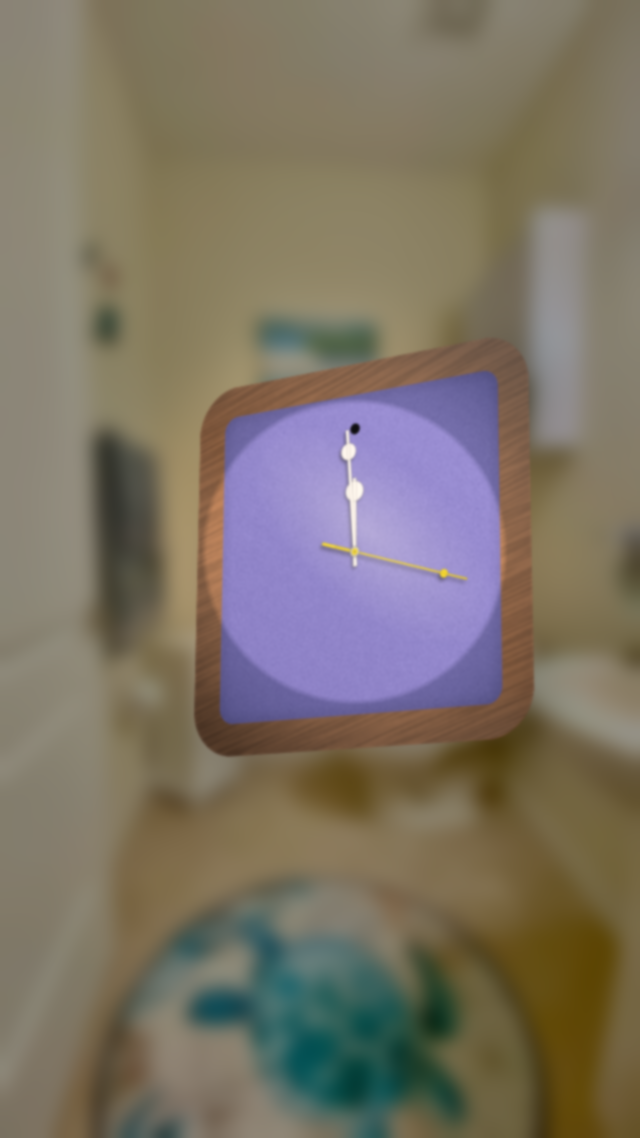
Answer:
{"hour": 11, "minute": 59, "second": 18}
